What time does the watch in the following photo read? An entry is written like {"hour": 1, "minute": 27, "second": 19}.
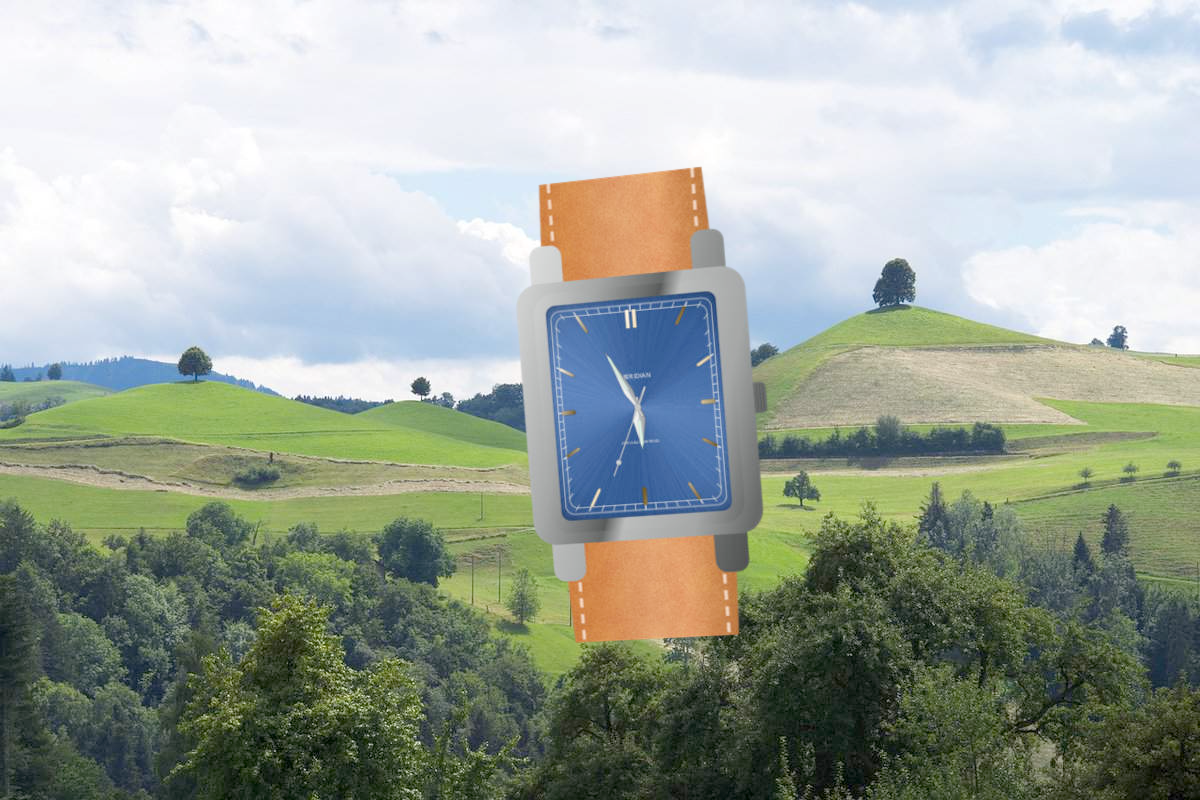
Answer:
{"hour": 5, "minute": 55, "second": 34}
